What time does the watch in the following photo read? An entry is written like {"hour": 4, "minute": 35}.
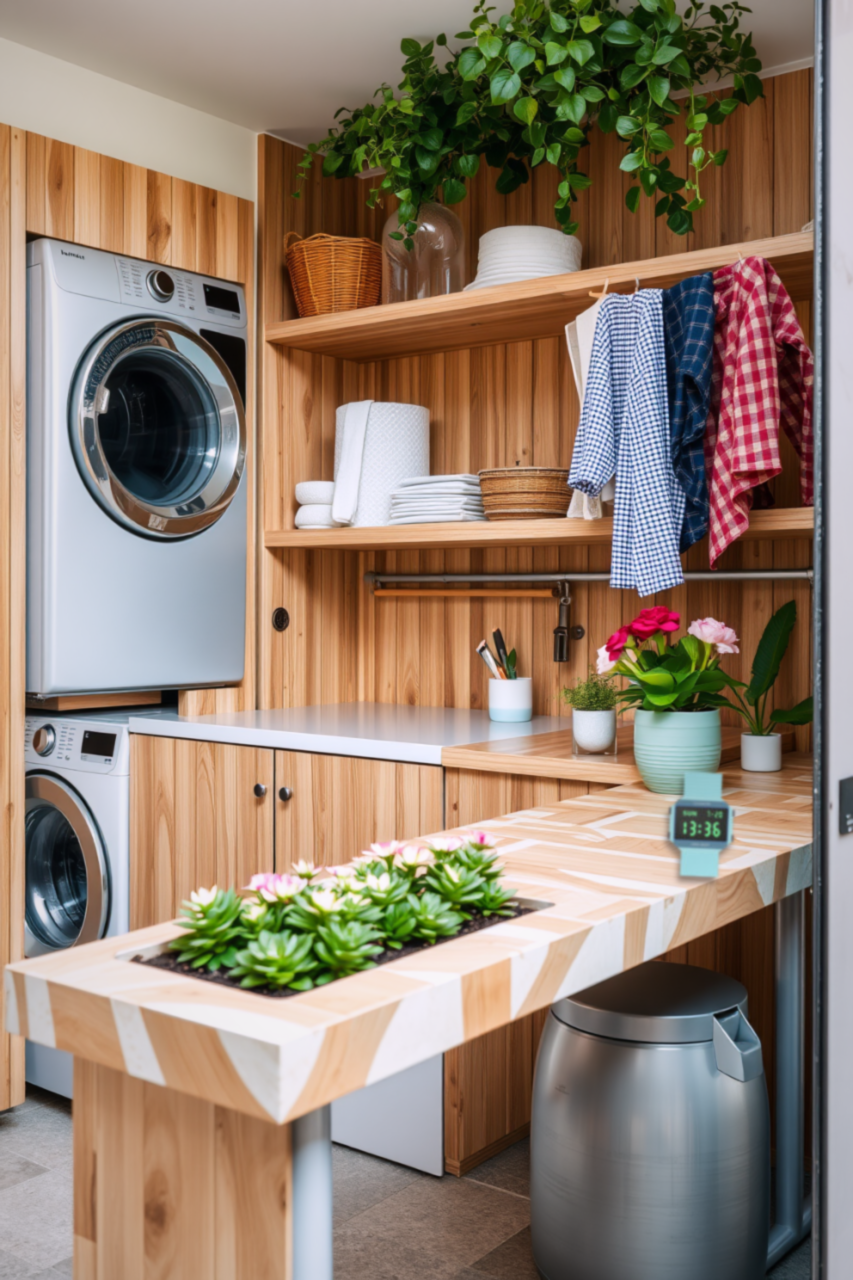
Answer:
{"hour": 13, "minute": 36}
